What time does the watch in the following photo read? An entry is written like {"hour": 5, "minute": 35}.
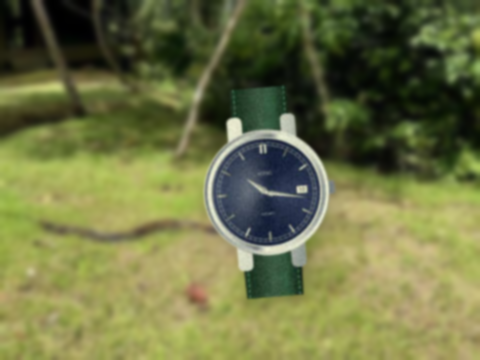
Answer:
{"hour": 10, "minute": 17}
